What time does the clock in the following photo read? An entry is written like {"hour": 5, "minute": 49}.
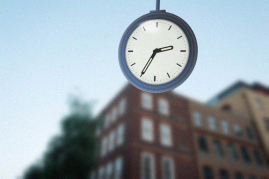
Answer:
{"hour": 2, "minute": 35}
